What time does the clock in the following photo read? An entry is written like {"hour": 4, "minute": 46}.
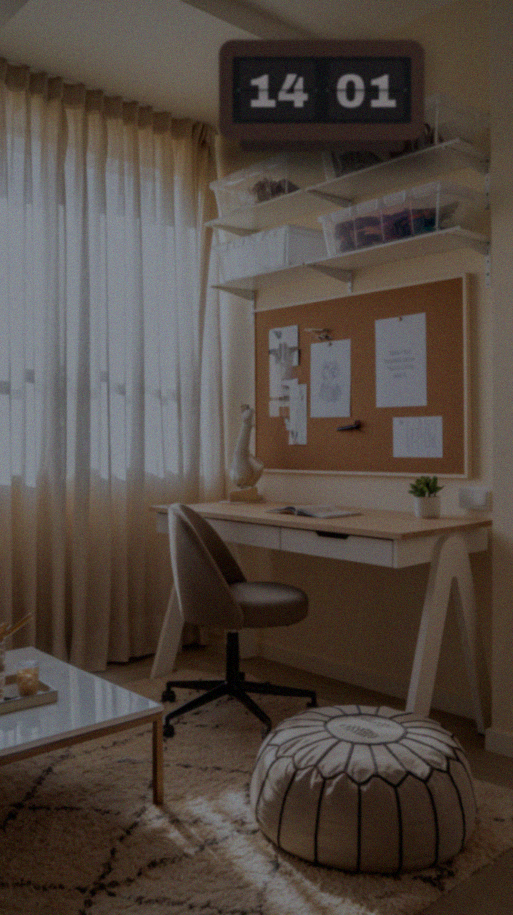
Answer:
{"hour": 14, "minute": 1}
